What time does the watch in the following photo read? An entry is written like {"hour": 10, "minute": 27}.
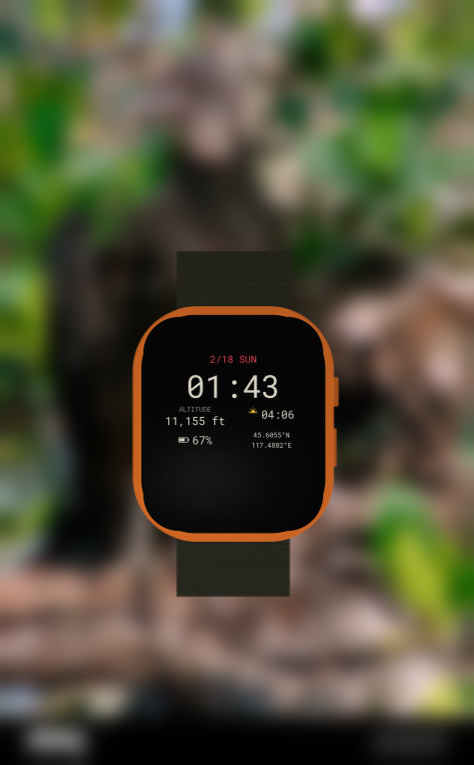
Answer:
{"hour": 1, "minute": 43}
